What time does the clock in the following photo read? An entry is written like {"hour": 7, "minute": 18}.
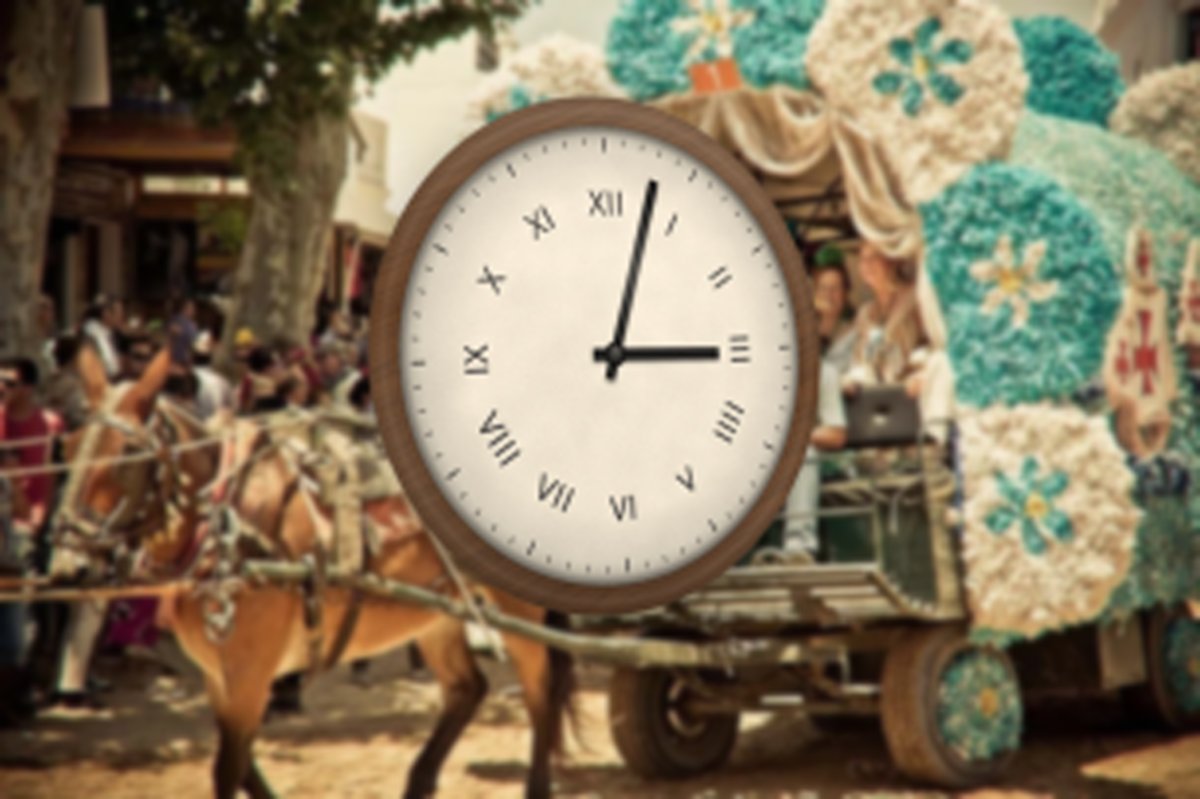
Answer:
{"hour": 3, "minute": 3}
